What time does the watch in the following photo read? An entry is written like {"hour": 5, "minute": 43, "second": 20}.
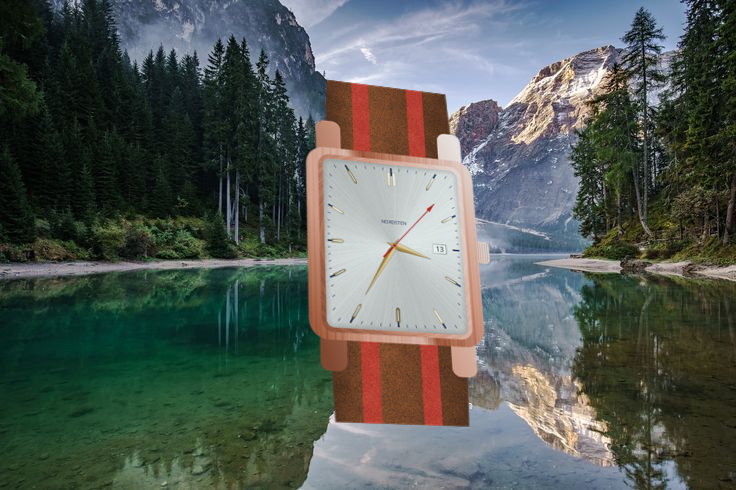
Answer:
{"hour": 3, "minute": 35, "second": 7}
